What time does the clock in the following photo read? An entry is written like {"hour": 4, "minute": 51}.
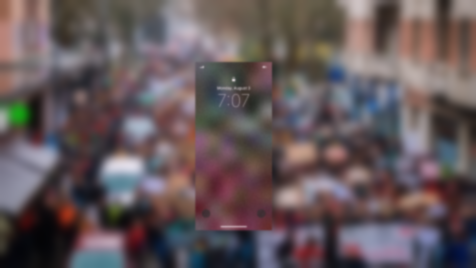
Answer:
{"hour": 7, "minute": 7}
